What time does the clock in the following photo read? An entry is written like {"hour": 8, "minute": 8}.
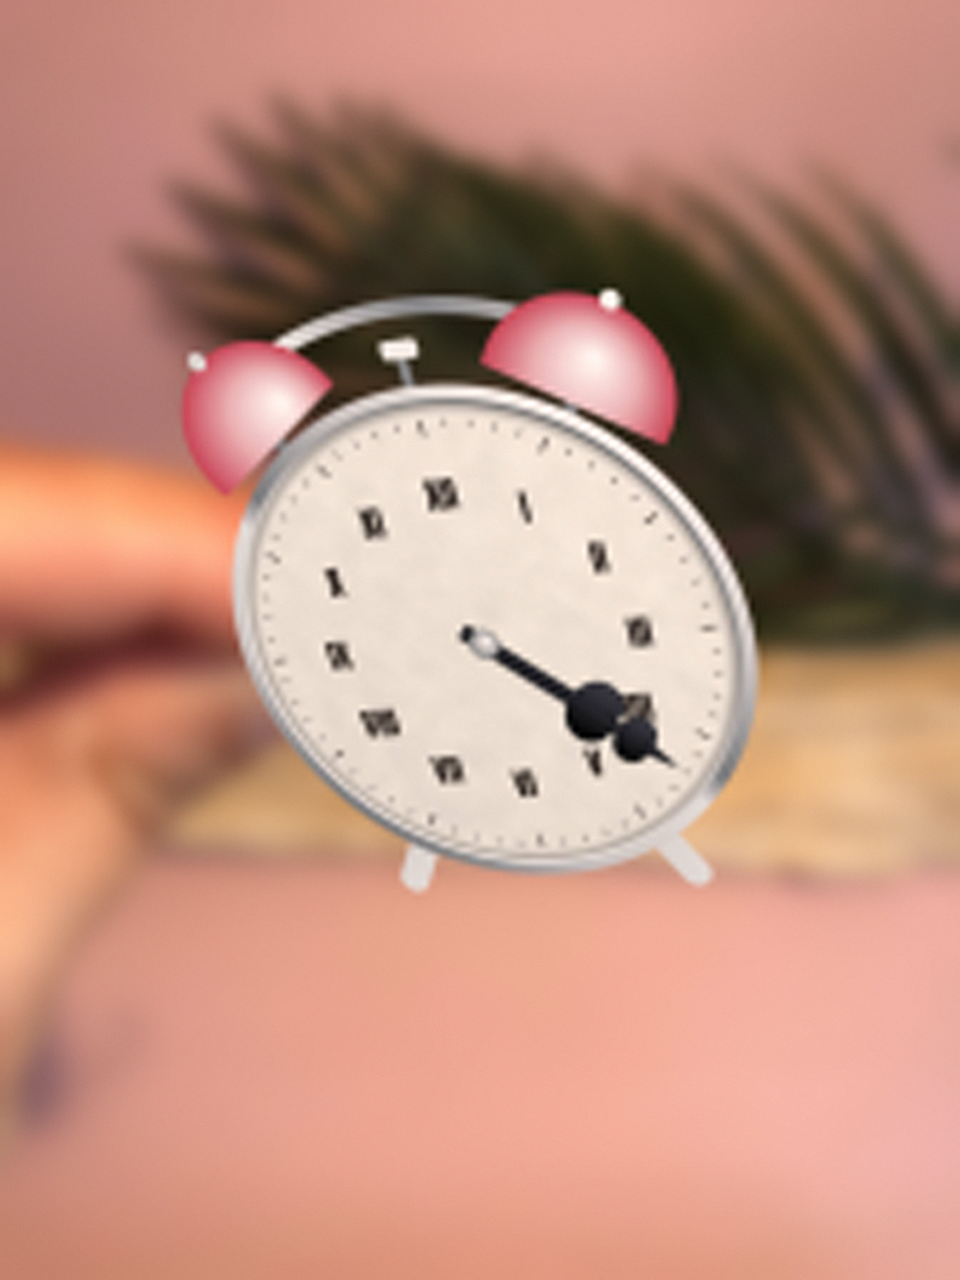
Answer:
{"hour": 4, "minute": 22}
